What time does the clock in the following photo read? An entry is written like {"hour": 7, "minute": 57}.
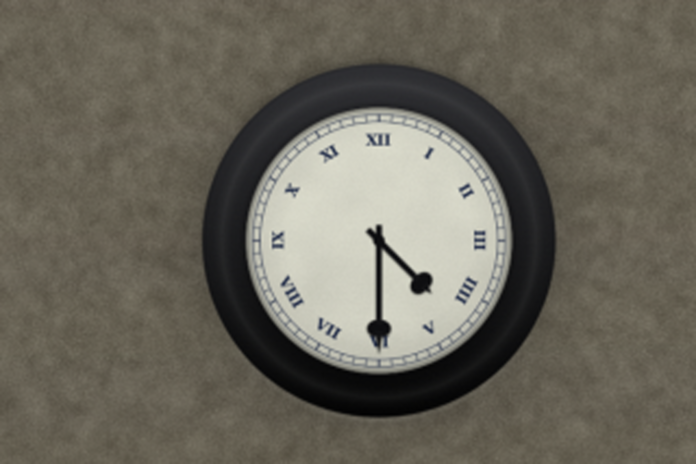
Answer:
{"hour": 4, "minute": 30}
